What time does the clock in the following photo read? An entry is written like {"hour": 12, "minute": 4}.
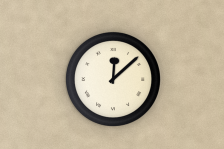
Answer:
{"hour": 12, "minute": 8}
